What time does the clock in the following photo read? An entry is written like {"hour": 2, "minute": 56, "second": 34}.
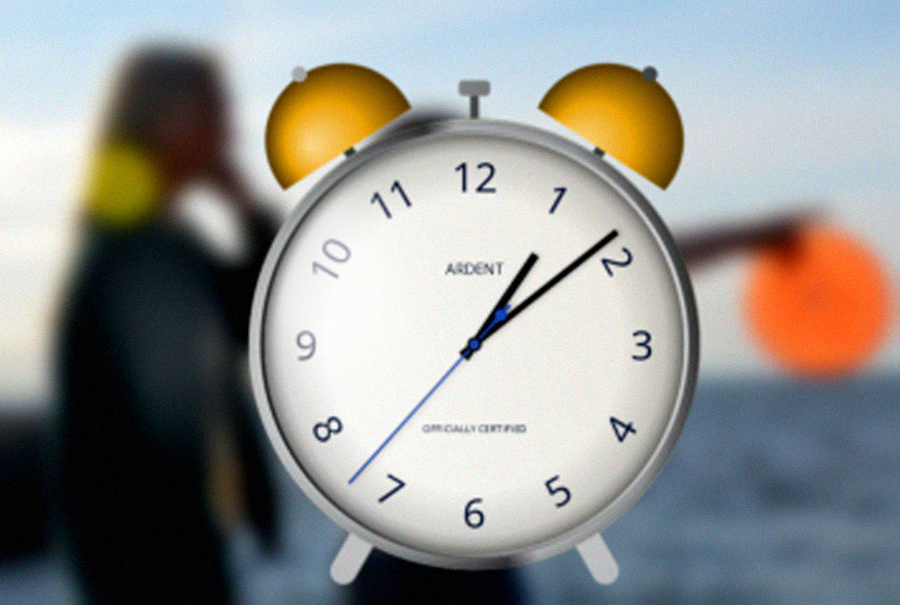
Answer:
{"hour": 1, "minute": 8, "second": 37}
